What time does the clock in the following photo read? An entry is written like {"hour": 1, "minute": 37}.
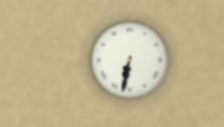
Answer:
{"hour": 6, "minute": 32}
